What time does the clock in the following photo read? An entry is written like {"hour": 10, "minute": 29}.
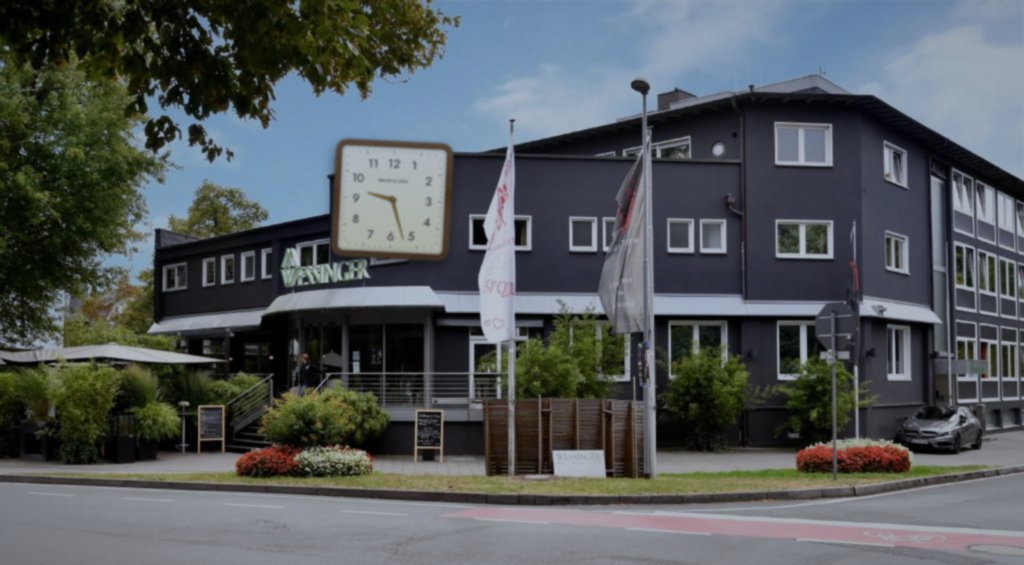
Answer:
{"hour": 9, "minute": 27}
